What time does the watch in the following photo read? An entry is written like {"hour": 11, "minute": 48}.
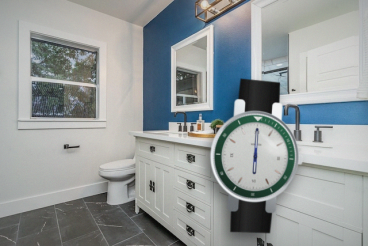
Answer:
{"hour": 6, "minute": 0}
